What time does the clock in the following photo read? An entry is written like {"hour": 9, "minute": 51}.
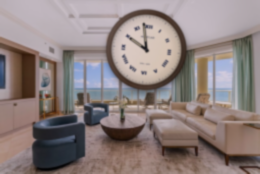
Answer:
{"hour": 9, "minute": 58}
